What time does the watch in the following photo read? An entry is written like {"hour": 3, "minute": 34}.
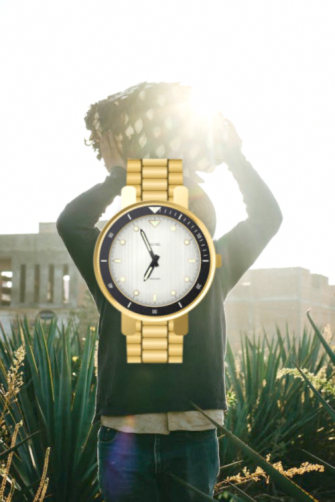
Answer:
{"hour": 6, "minute": 56}
